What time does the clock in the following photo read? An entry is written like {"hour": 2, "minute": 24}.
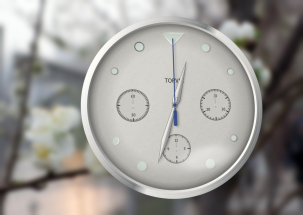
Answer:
{"hour": 12, "minute": 33}
